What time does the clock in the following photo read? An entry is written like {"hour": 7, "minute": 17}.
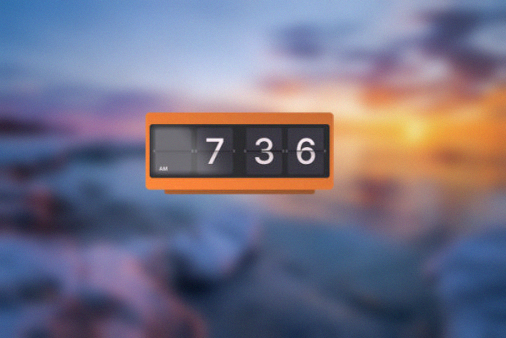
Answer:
{"hour": 7, "minute": 36}
